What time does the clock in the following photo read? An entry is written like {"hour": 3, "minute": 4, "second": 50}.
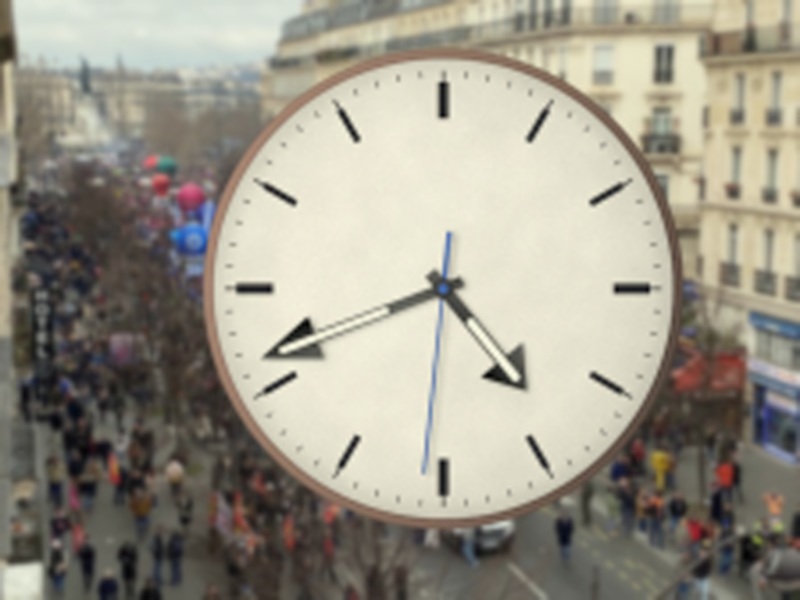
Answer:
{"hour": 4, "minute": 41, "second": 31}
